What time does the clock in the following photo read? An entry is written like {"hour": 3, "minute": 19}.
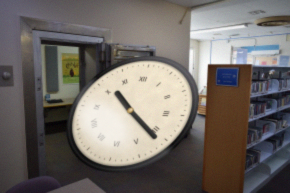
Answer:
{"hour": 10, "minute": 21}
